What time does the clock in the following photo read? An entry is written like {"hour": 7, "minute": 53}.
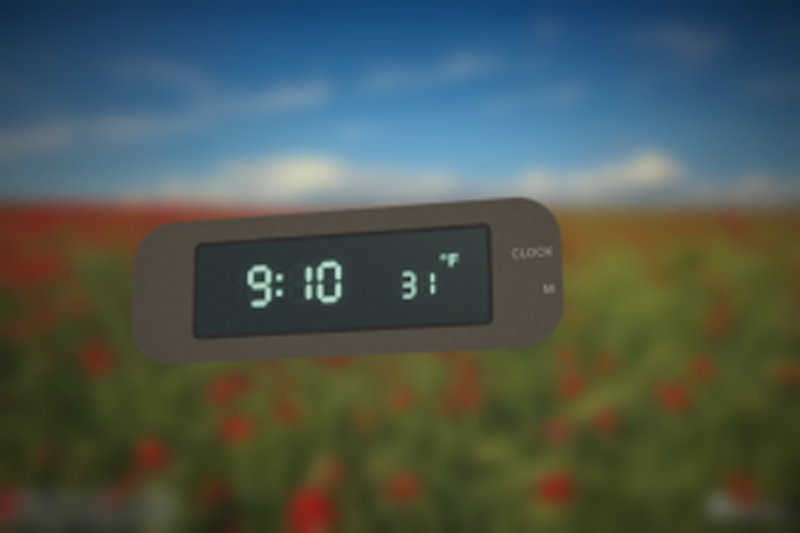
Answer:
{"hour": 9, "minute": 10}
